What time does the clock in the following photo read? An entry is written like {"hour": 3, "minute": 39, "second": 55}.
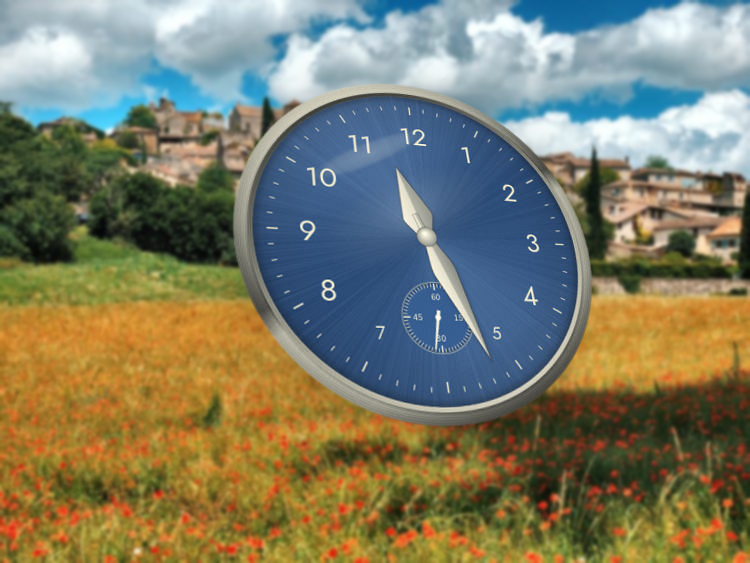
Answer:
{"hour": 11, "minute": 26, "second": 32}
